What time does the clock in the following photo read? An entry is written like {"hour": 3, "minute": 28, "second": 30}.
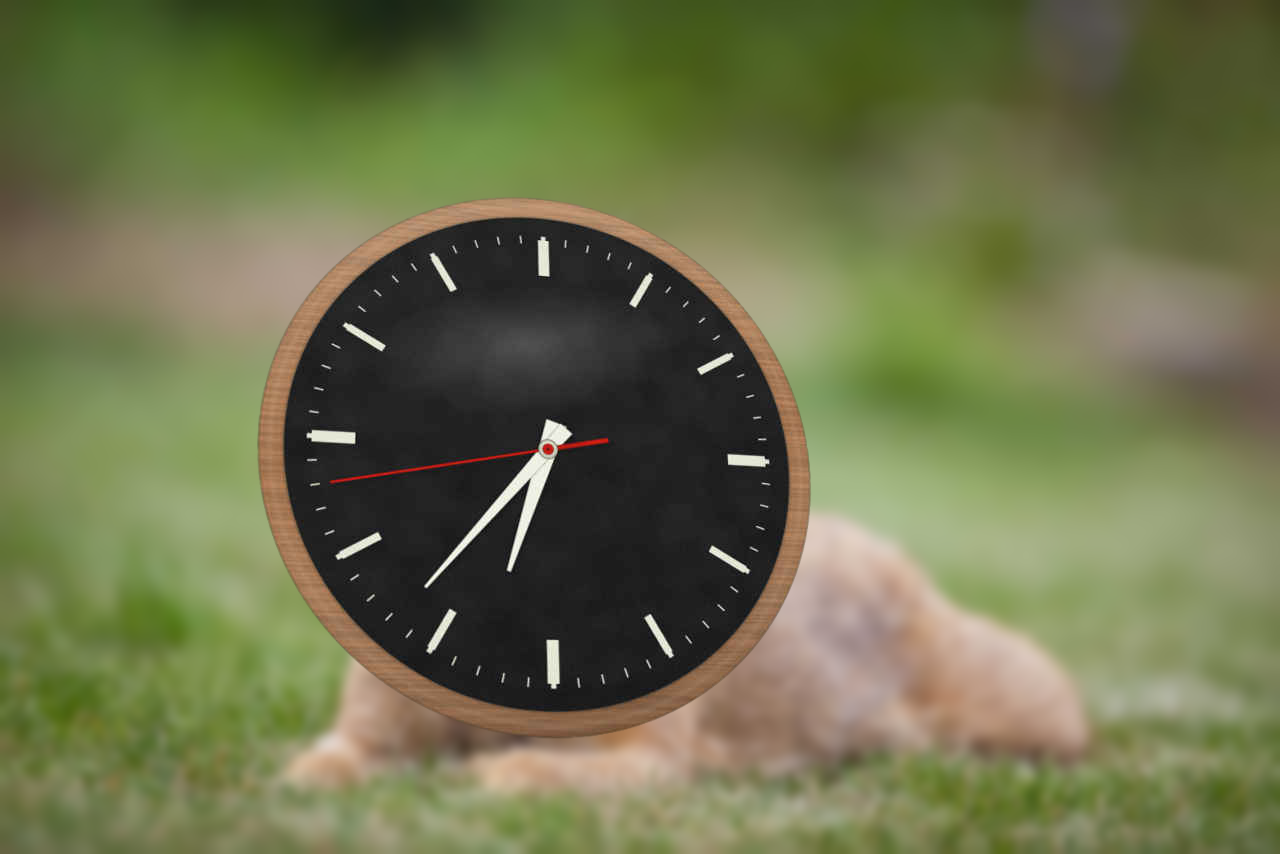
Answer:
{"hour": 6, "minute": 36, "second": 43}
